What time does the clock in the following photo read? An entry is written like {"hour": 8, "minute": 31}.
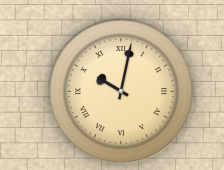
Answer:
{"hour": 10, "minute": 2}
